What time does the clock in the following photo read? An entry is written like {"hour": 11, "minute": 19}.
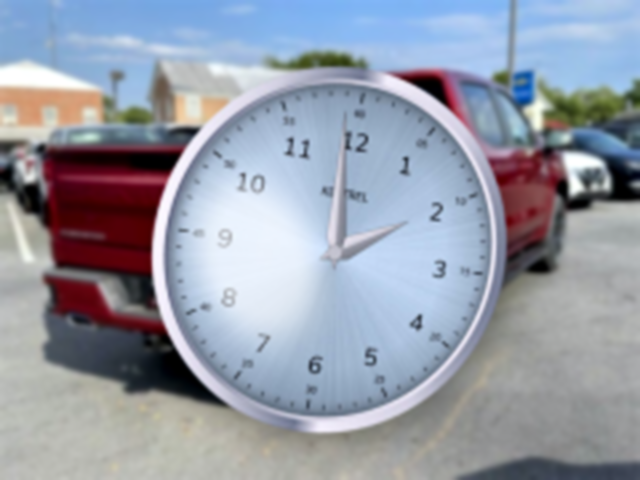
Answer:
{"hour": 1, "minute": 59}
